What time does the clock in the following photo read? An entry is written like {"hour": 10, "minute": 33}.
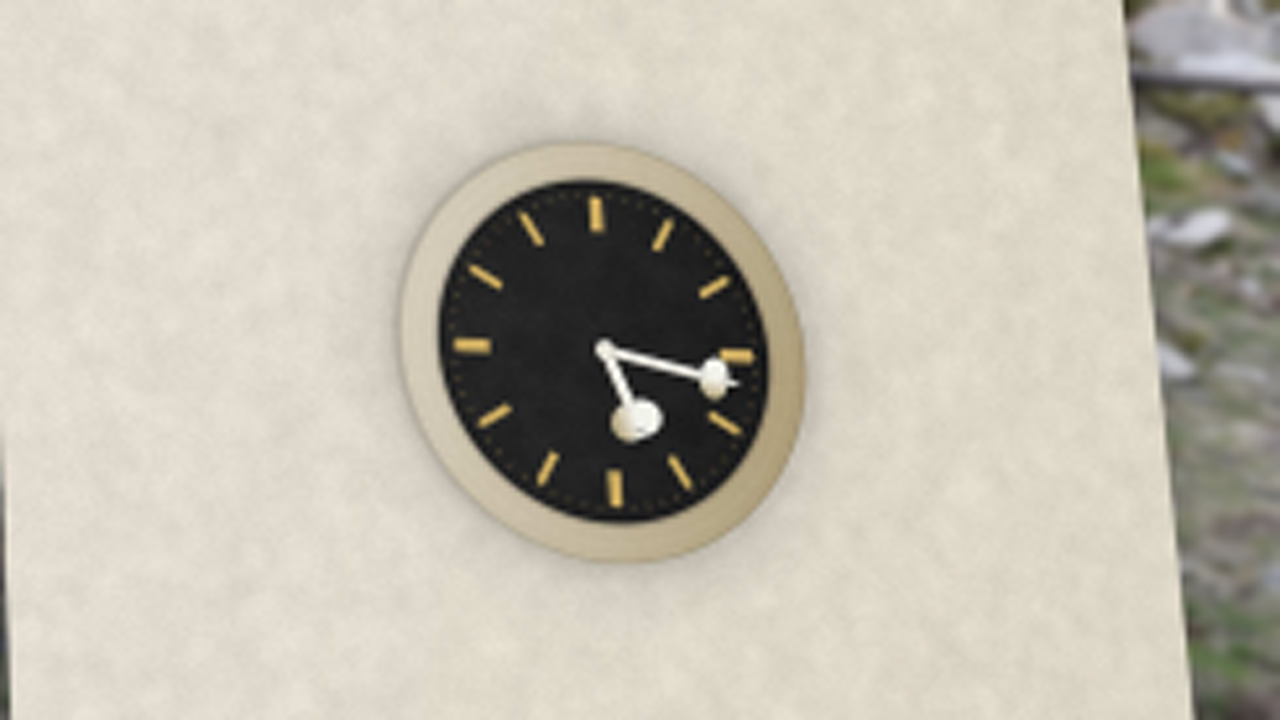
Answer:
{"hour": 5, "minute": 17}
